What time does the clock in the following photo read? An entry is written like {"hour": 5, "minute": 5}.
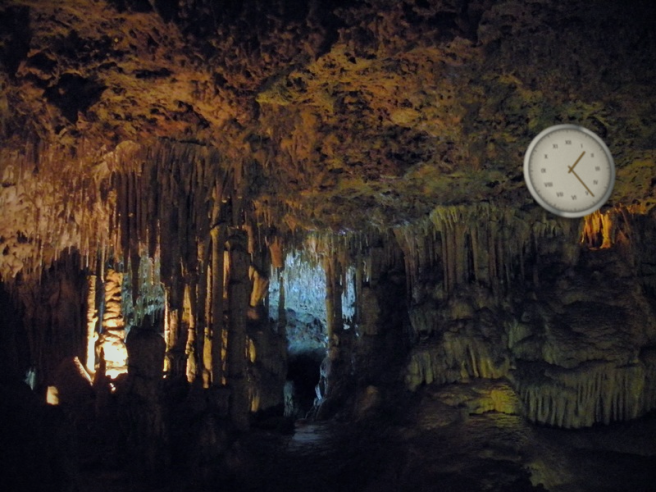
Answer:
{"hour": 1, "minute": 24}
